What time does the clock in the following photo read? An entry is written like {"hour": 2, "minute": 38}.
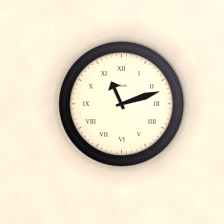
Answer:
{"hour": 11, "minute": 12}
